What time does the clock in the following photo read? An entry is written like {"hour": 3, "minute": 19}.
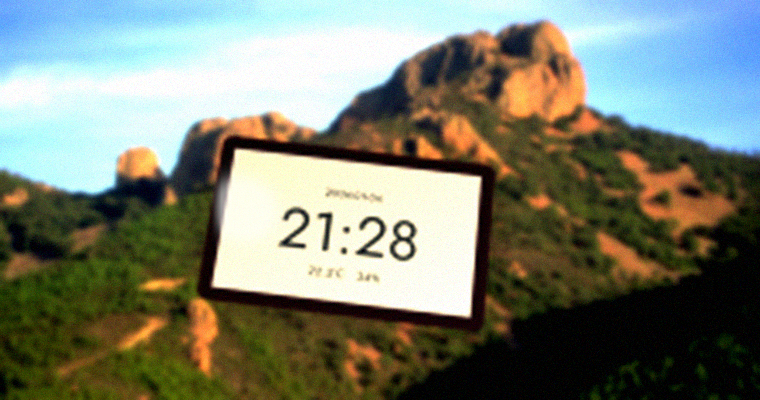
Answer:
{"hour": 21, "minute": 28}
